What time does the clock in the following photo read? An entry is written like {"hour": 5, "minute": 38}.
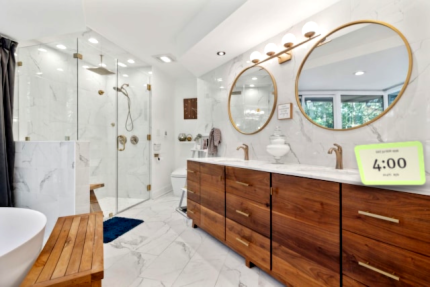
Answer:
{"hour": 4, "minute": 0}
